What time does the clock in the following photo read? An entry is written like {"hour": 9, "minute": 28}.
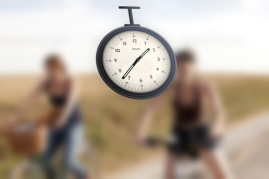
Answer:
{"hour": 1, "minute": 37}
